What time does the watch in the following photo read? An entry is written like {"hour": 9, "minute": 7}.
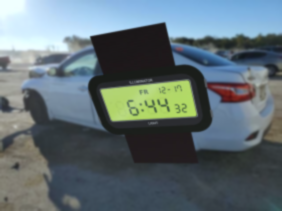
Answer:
{"hour": 6, "minute": 44}
